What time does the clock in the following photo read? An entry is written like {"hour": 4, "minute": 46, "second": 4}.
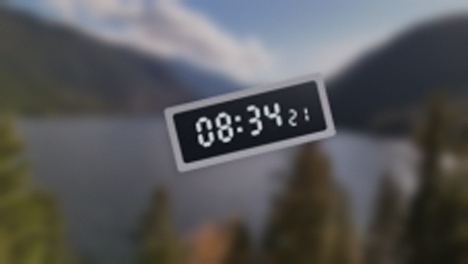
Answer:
{"hour": 8, "minute": 34, "second": 21}
